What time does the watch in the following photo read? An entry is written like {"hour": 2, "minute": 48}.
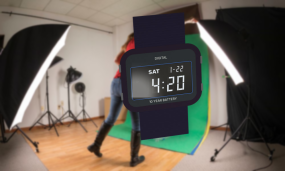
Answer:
{"hour": 4, "minute": 20}
